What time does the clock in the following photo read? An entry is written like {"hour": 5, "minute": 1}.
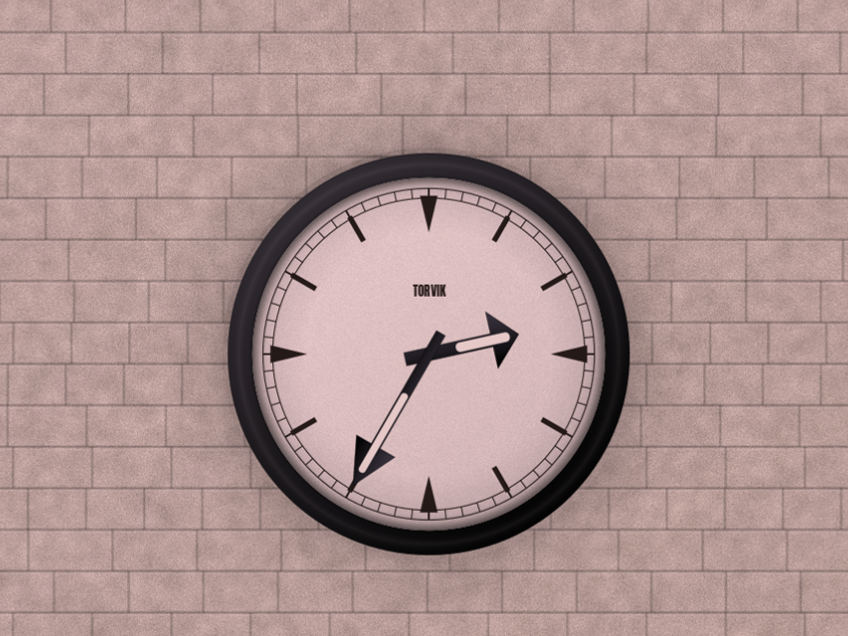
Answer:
{"hour": 2, "minute": 35}
